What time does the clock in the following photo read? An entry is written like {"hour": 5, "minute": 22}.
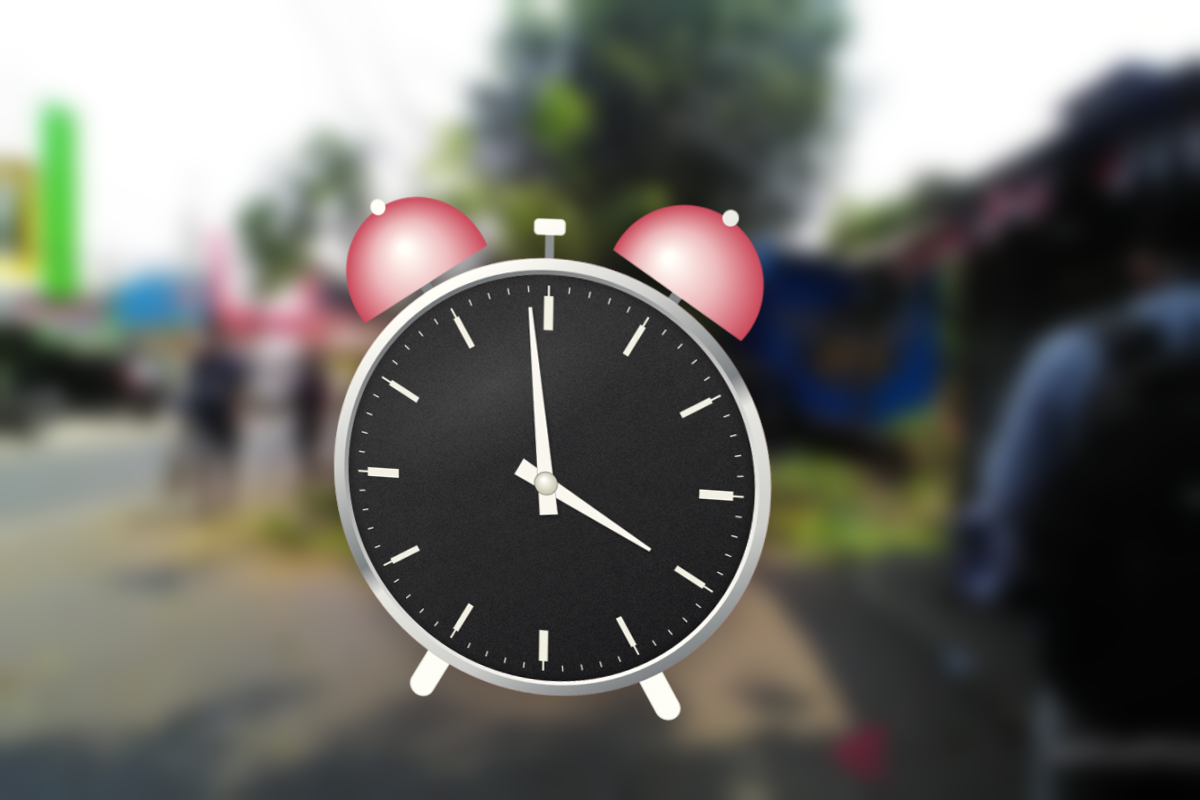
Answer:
{"hour": 3, "minute": 59}
